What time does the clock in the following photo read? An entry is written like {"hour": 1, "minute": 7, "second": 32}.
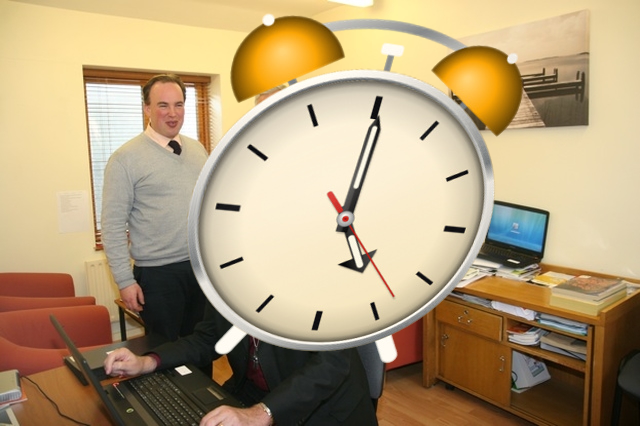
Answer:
{"hour": 5, "minute": 0, "second": 23}
